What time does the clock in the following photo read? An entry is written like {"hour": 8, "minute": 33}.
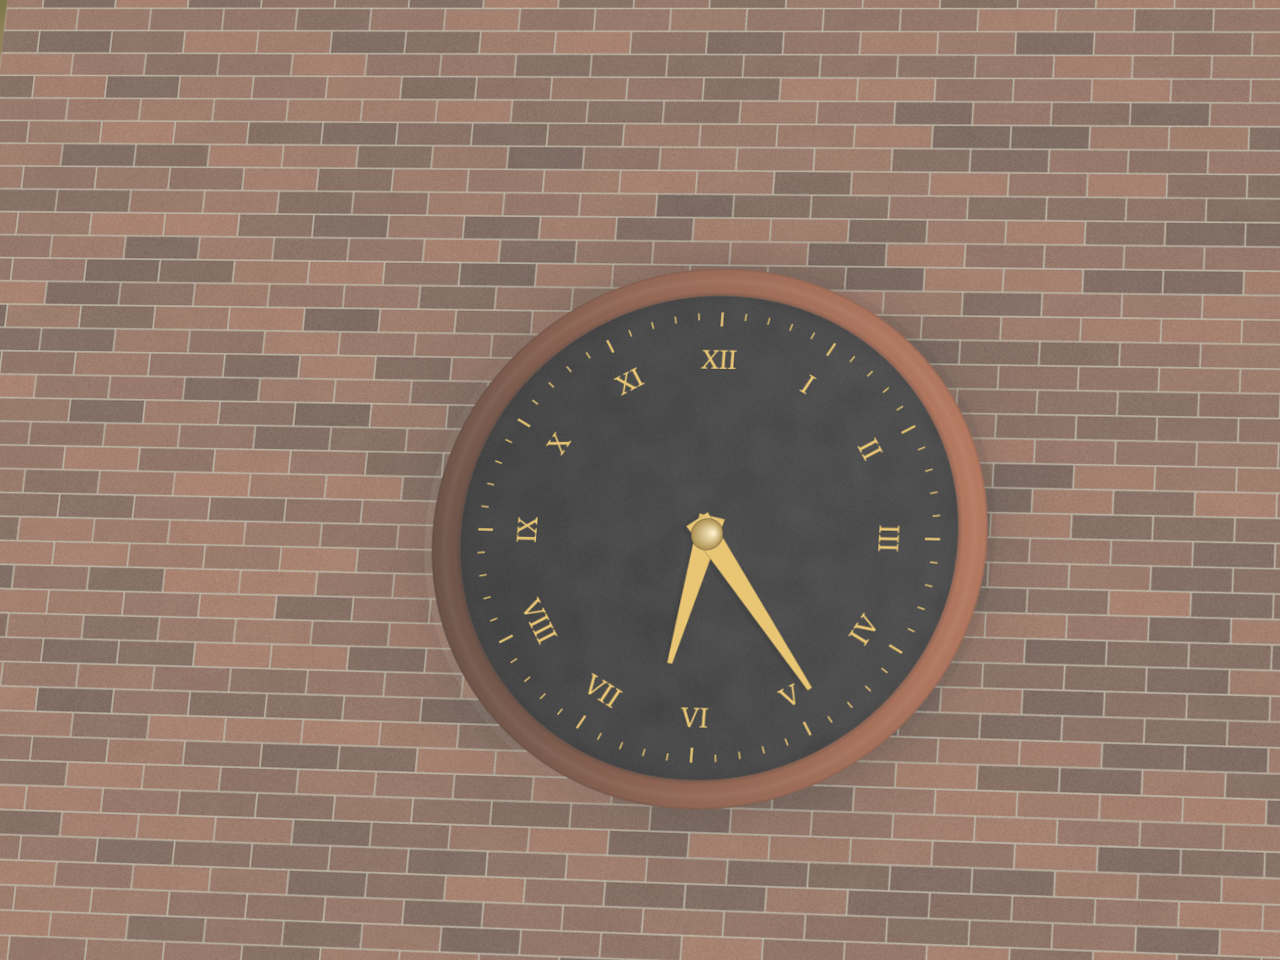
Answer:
{"hour": 6, "minute": 24}
